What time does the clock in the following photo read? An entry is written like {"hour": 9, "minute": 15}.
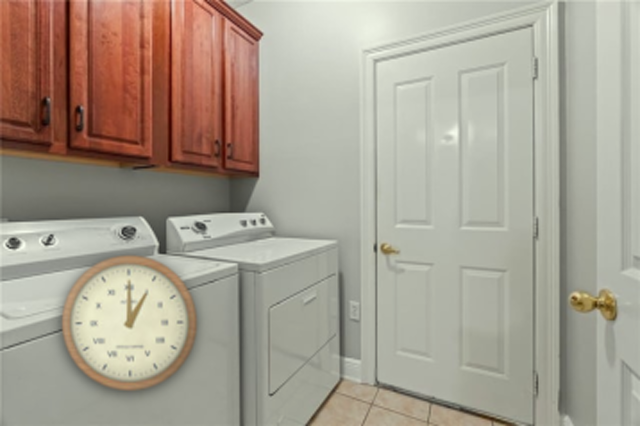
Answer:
{"hour": 1, "minute": 0}
